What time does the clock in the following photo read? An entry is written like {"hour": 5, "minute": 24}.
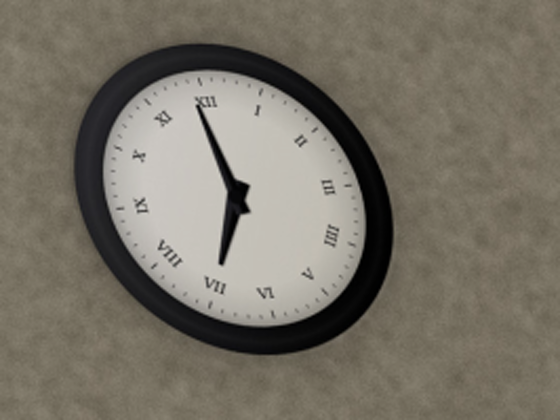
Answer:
{"hour": 6, "minute": 59}
